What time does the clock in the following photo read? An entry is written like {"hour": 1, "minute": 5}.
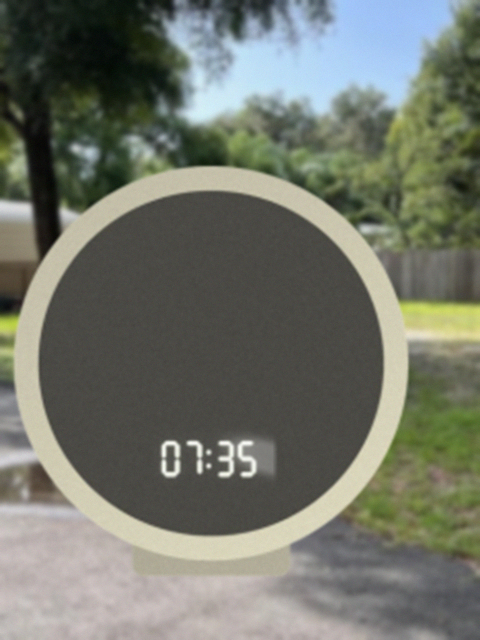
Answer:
{"hour": 7, "minute": 35}
